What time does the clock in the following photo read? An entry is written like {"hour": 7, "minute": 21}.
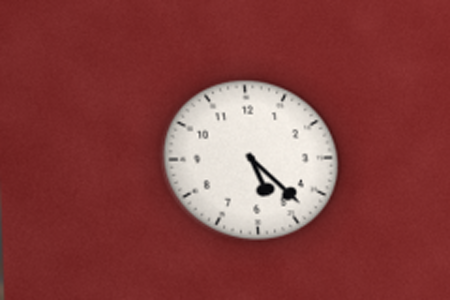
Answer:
{"hour": 5, "minute": 23}
